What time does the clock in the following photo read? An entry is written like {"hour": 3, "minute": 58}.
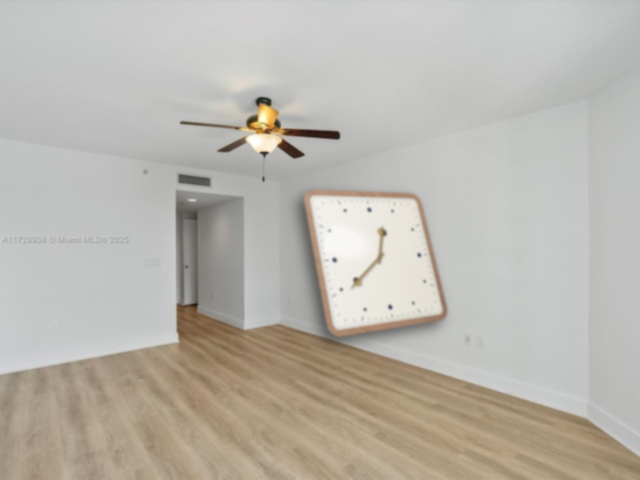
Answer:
{"hour": 12, "minute": 39}
